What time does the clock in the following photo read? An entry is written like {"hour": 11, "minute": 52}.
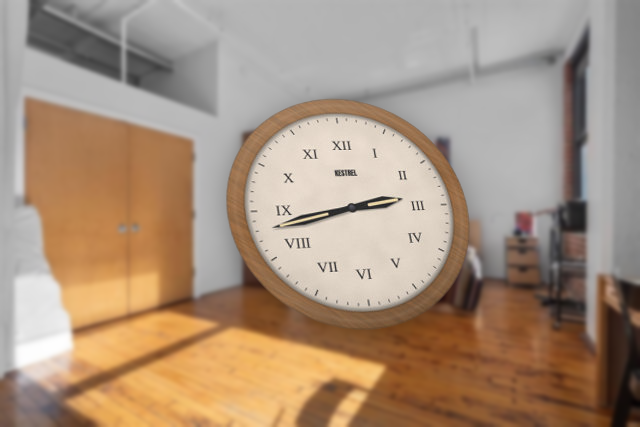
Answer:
{"hour": 2, "minute": 43}
